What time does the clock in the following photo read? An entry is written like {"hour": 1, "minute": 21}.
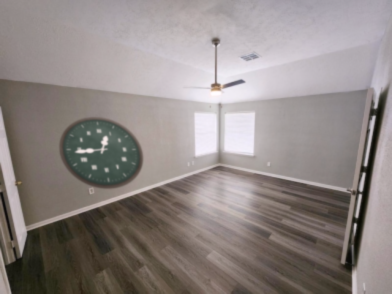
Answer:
{"hour": 12, "minute": 44}
